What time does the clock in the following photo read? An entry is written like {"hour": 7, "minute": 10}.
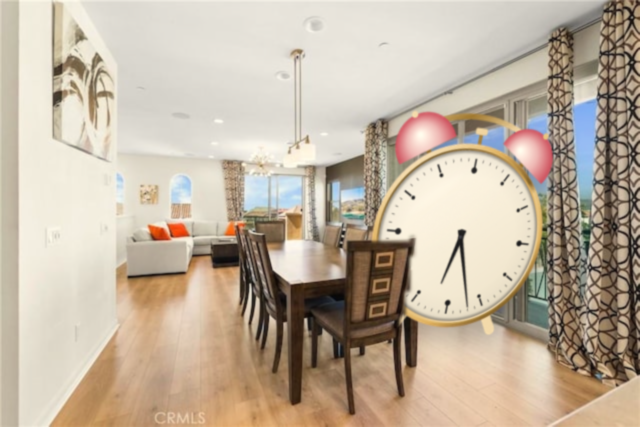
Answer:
{"hour": 6, "minute": 27}
